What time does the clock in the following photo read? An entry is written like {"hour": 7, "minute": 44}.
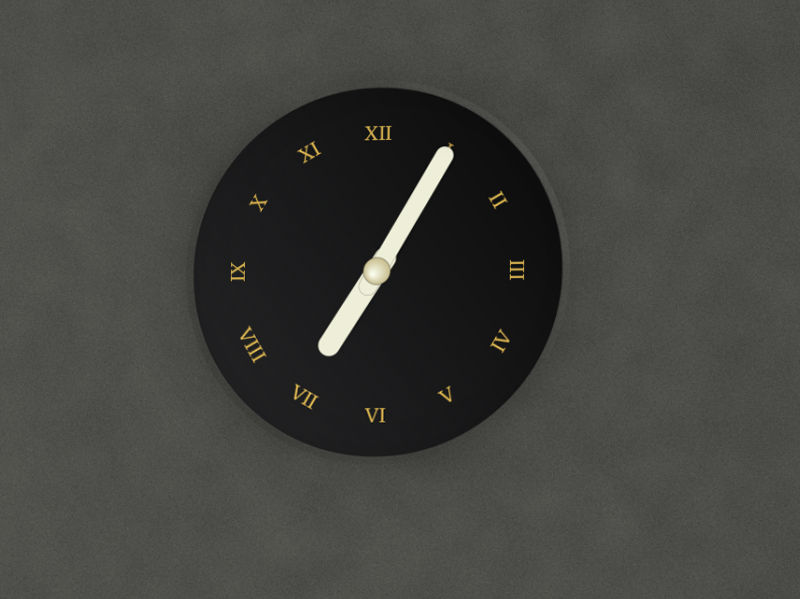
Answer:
{"hour": 7, "minute": 5}
